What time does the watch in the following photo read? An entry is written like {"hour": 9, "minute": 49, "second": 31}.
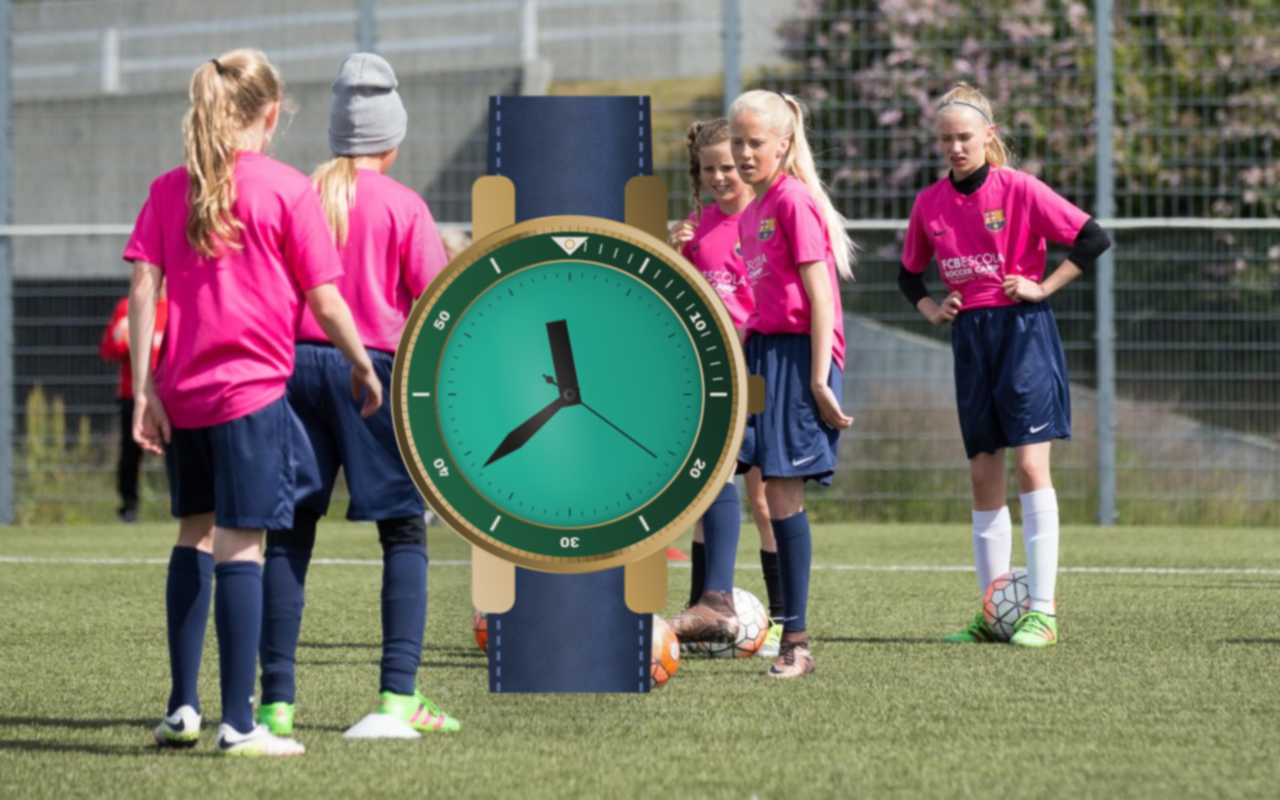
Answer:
{"hour": 11, "minute": 38, "second": 21}
